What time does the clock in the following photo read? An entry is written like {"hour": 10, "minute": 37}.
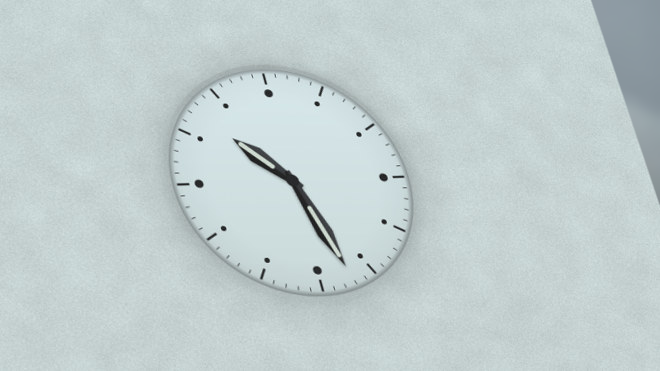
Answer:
{"hour": 10, "minute": 27}
